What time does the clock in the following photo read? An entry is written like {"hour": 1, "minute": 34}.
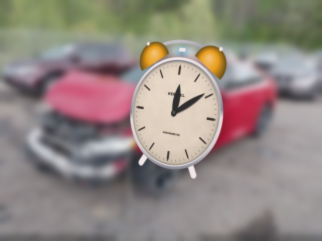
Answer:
{"hour": 12, "minute": 9}
